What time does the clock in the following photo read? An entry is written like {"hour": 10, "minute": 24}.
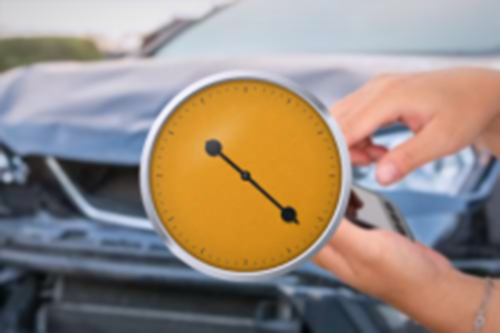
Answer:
{"hour": 10, "minute": 22}
